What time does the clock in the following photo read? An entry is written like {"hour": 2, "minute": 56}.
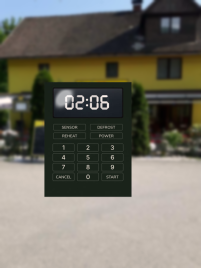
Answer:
{"hour": 2, "minute": 6}
